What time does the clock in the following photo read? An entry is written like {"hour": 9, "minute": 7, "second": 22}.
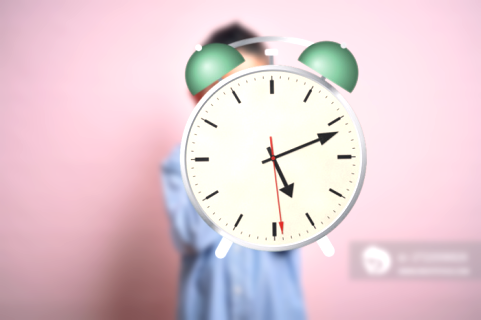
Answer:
{"hour": 5, "minute": 11, "second": 29}
